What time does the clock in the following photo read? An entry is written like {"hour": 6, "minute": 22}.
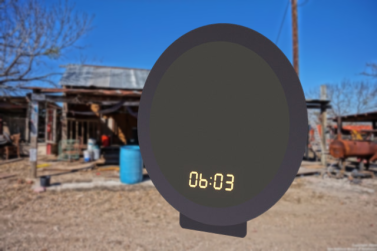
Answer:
{"hour": 6, "minute": 3}
